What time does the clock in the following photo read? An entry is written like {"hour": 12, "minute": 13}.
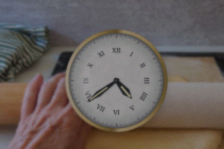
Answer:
{"hour": 4, "minute": 39}
